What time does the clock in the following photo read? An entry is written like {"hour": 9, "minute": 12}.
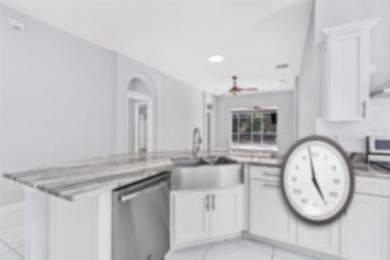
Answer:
{"hour": 4, "minute": 58}
